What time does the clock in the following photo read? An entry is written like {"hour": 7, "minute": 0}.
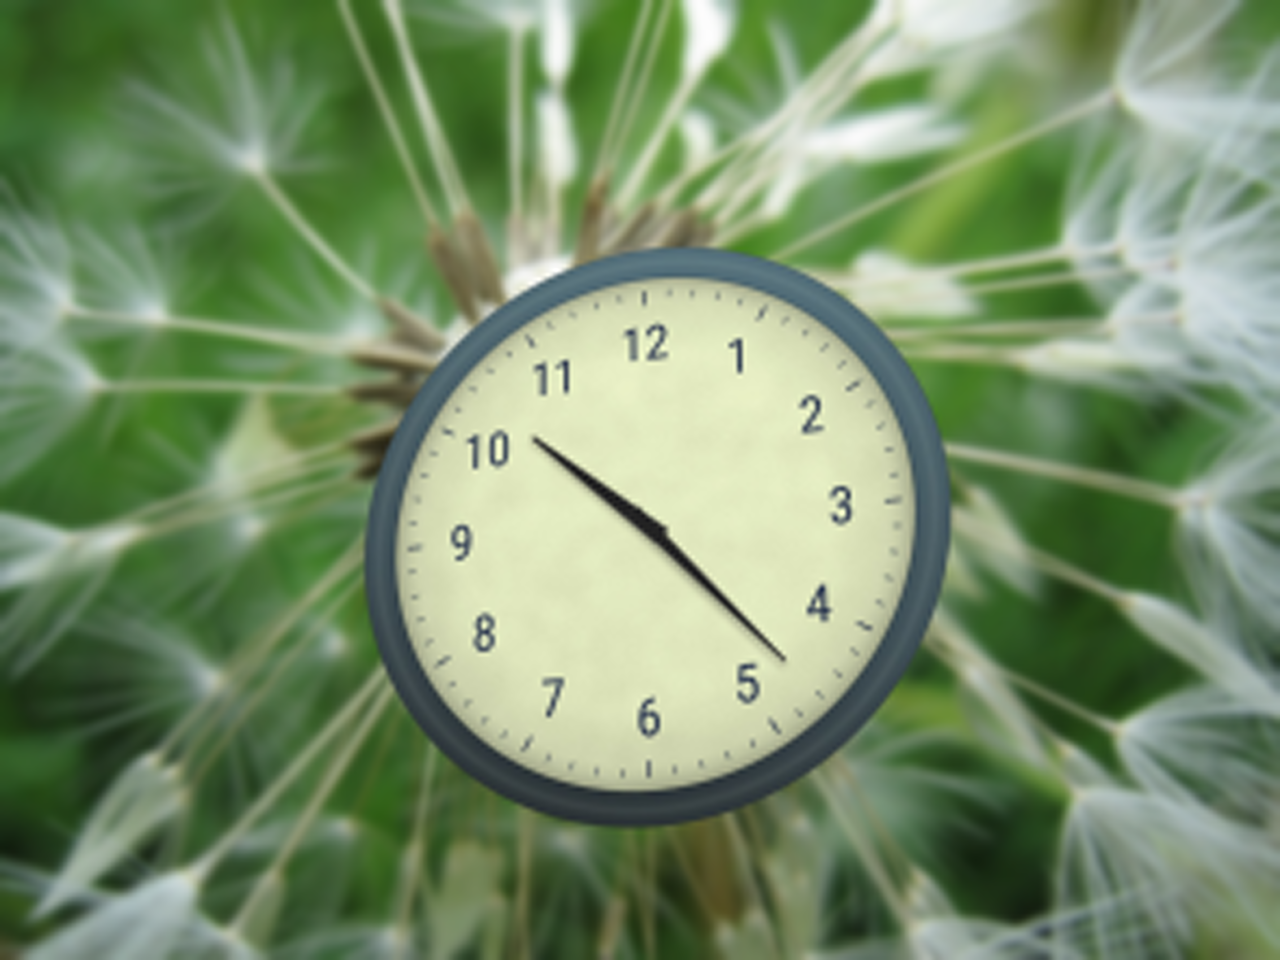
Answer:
{"hour": 10, "minute": 23}
